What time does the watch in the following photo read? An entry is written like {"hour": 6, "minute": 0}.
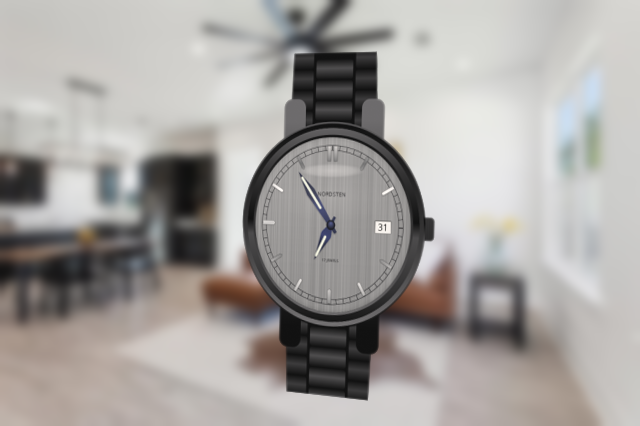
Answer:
{"hour": 6, "minute": 54}
